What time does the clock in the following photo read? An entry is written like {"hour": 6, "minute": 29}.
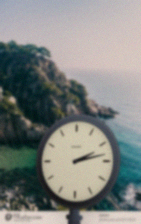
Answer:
{"hour": 2, "minute": 13}
